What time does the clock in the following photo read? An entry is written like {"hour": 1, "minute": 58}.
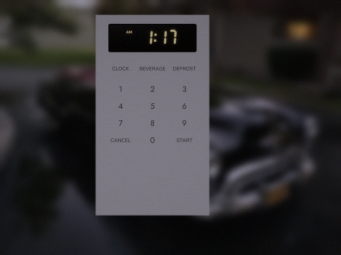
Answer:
{"hour": 1, "minute": 17}
